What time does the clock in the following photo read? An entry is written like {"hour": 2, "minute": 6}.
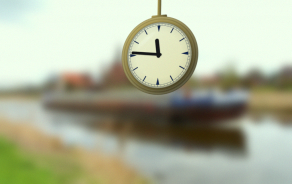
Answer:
{"hour": 11, "minute": 46}
